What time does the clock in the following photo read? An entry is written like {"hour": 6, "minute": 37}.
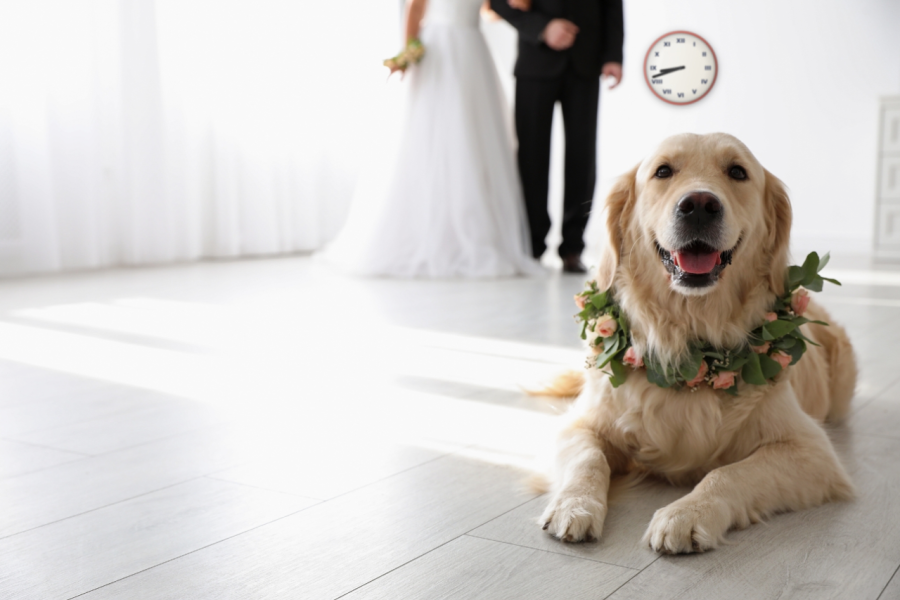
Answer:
{"hour": 8, "minute": 42}
